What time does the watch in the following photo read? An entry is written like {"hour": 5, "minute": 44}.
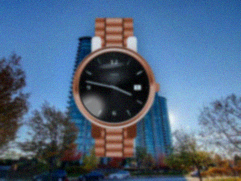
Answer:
{"hour": 3, "minute": 47}
